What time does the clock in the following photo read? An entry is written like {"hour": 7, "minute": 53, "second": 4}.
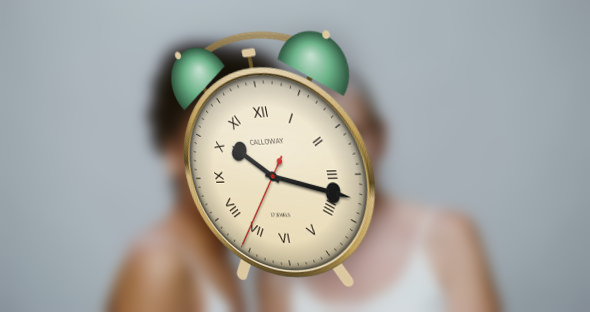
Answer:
{"hour": 10, "minute": 17, "second": 36}
